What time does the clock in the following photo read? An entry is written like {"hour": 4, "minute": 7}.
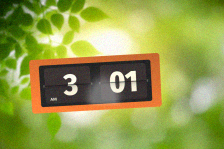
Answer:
{"hour": 3, "minute": 1}
